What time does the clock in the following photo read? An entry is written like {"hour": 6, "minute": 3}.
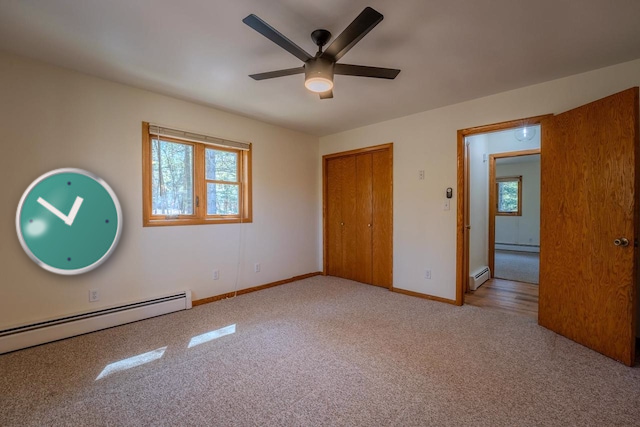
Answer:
{"hour": 12, "minute": 51}
